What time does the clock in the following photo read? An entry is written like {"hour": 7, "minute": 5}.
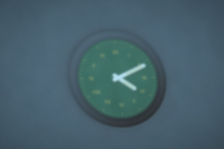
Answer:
{"hour": 4, "minute": 11}
